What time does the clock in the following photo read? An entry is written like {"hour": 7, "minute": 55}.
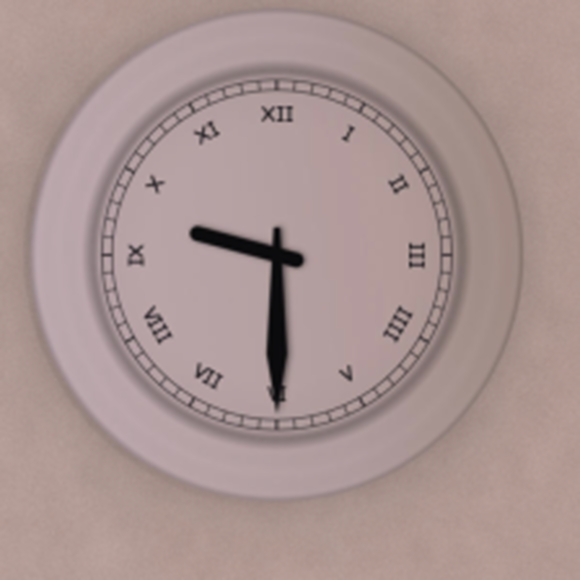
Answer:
{"hour": 9, "minute": 30}
